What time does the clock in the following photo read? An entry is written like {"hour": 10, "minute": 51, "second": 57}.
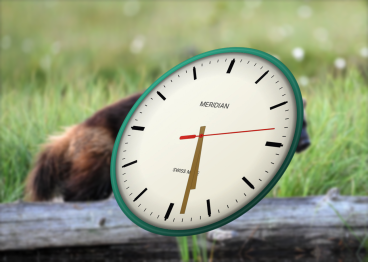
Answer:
{"hour": 5, "minute": 28, "second": 13}
